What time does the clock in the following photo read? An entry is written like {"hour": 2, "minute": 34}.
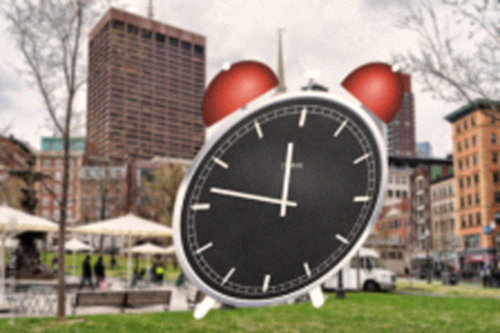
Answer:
{"hour": 11, "minute": 47}
